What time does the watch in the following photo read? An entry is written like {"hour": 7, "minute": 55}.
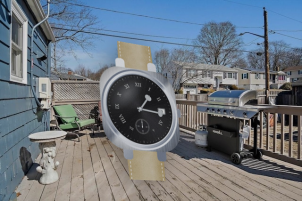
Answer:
{"hour": 1, "minute": 16}
